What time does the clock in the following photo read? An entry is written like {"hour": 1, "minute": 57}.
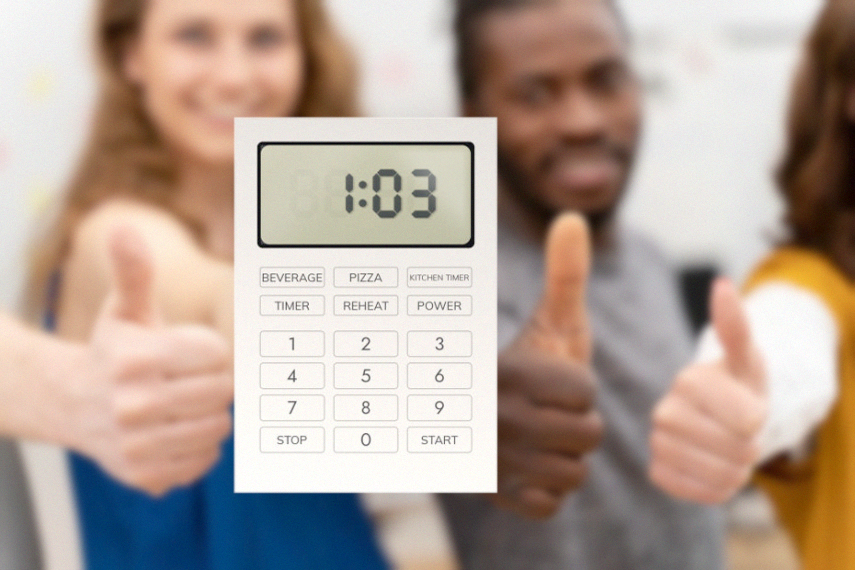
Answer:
{"hour": 1, "minute": 3}
